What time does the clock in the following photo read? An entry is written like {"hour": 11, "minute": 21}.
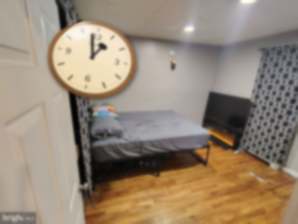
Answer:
{"hour": 12, "minute": 58}
